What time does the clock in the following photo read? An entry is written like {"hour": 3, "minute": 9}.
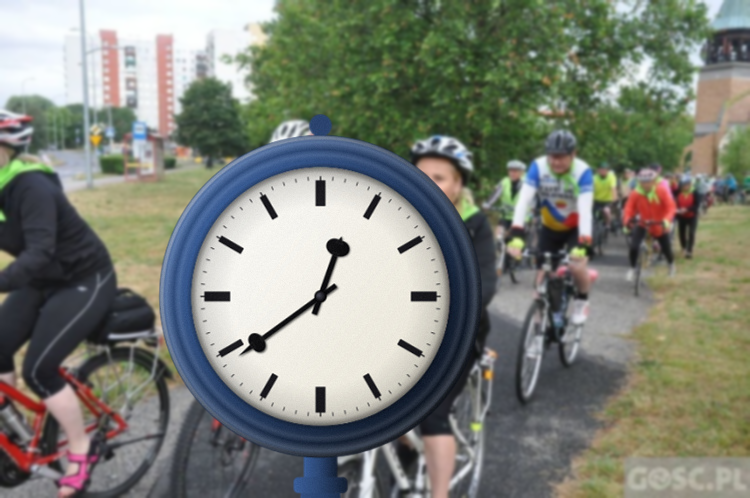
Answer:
{"hour": 12, "minute": 39}
